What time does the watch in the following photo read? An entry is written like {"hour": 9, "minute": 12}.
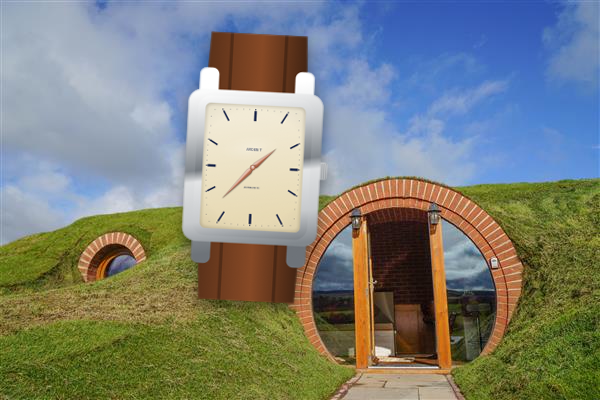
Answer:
{"hour": 1, "minute": 37}
